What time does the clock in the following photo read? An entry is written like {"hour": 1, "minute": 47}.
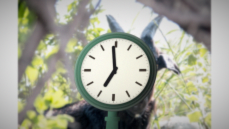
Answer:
{"hour": 6, "minute": 59}
